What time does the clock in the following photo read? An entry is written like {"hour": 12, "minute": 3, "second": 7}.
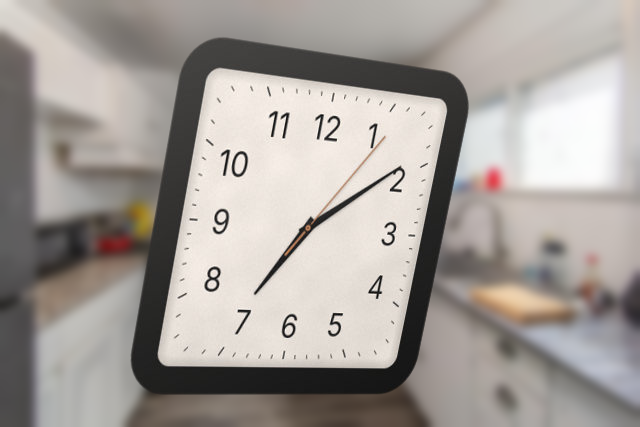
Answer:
{"hour": 7, "minute": 9, "second": 6}
